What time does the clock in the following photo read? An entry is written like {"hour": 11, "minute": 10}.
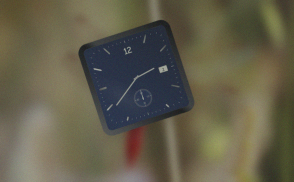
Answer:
{"hour": 2, "minute": 39}
